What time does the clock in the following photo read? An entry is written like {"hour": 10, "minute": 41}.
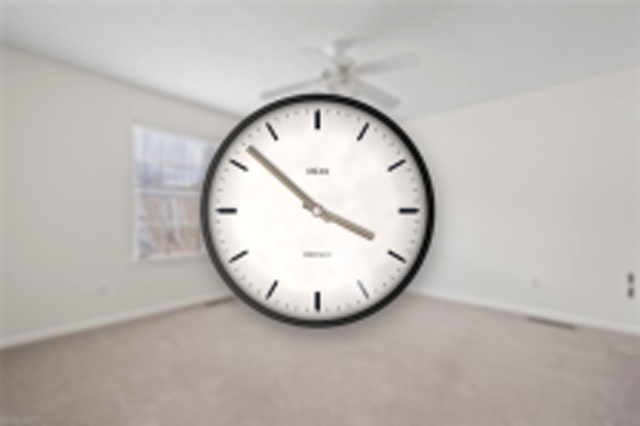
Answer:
{"hour": 3, "minute": 52}
